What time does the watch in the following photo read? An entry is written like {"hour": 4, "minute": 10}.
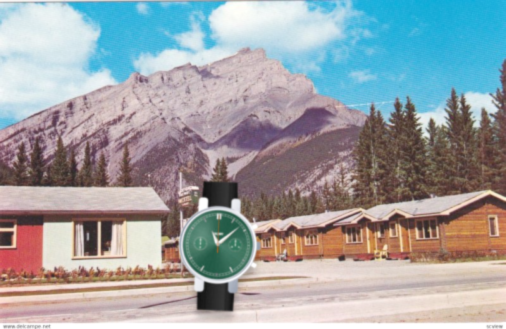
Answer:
{"hour": 11, "minute": 8}
